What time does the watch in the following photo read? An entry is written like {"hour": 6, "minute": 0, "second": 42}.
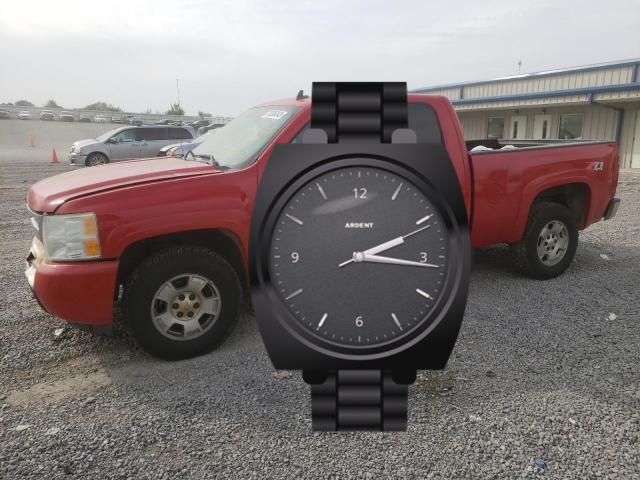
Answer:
{"hour": 2, "minute": 16, "second": 11}
